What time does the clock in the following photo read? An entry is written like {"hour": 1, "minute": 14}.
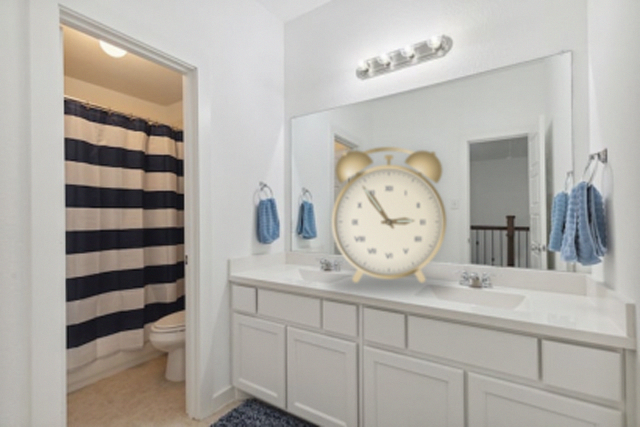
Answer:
{"hour": 2, "minute": 54}
